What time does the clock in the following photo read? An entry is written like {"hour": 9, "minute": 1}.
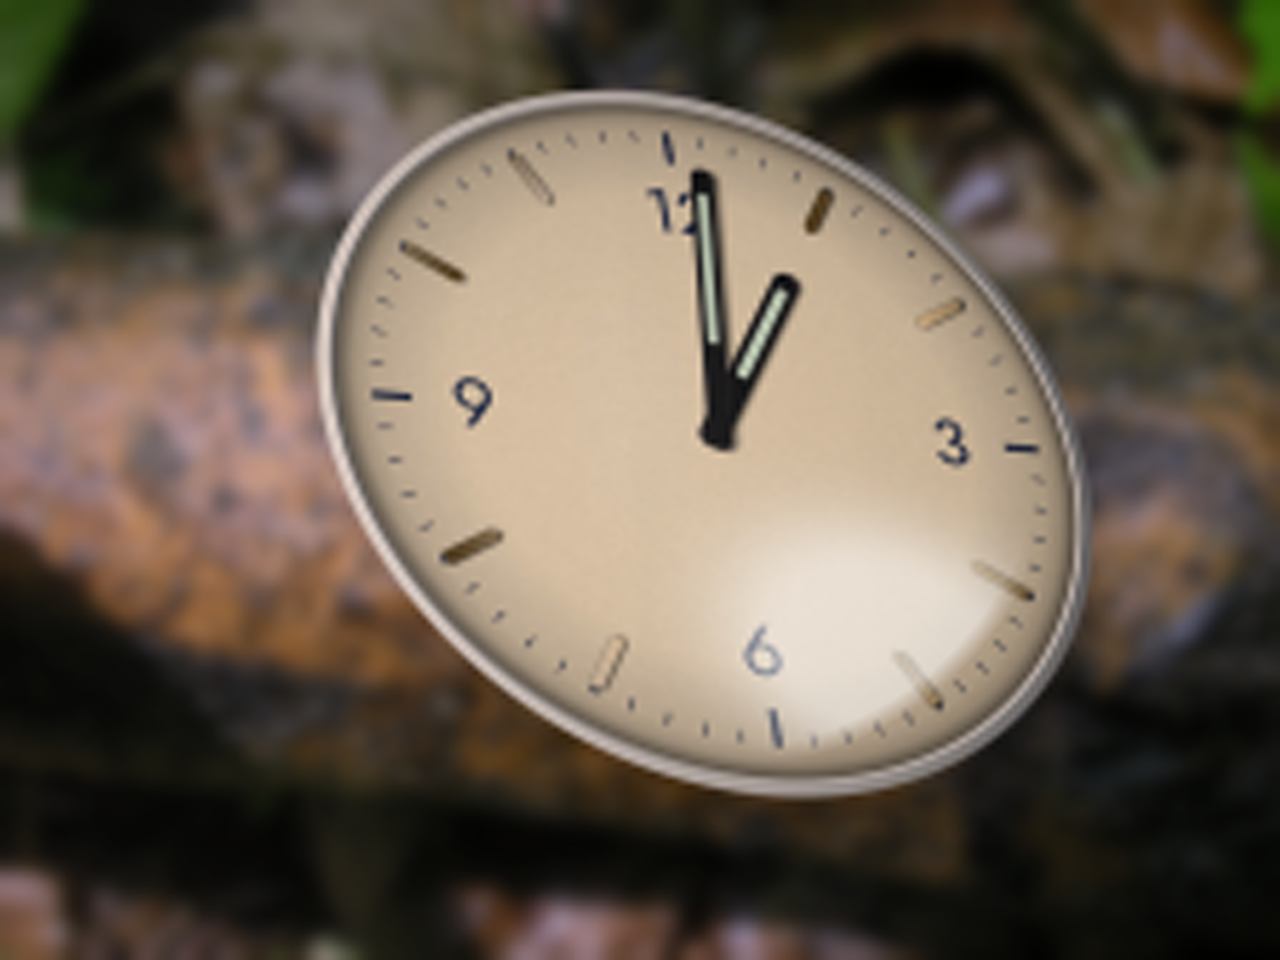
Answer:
{"hour": 1, "minute": 1}
